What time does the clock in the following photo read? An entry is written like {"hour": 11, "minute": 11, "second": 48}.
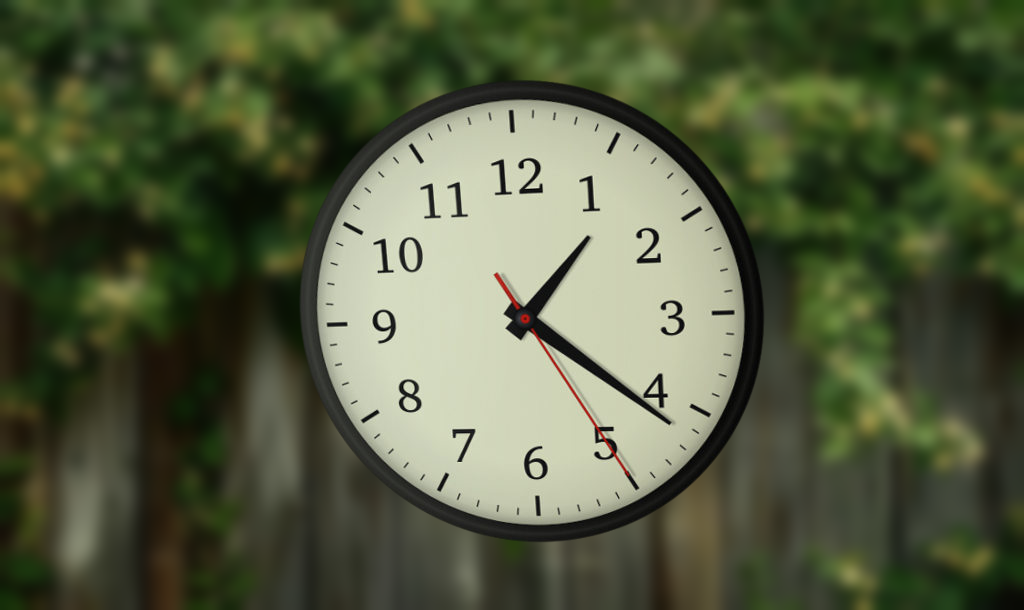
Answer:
{"hour": 1, "minute": 21, "second": 25}
